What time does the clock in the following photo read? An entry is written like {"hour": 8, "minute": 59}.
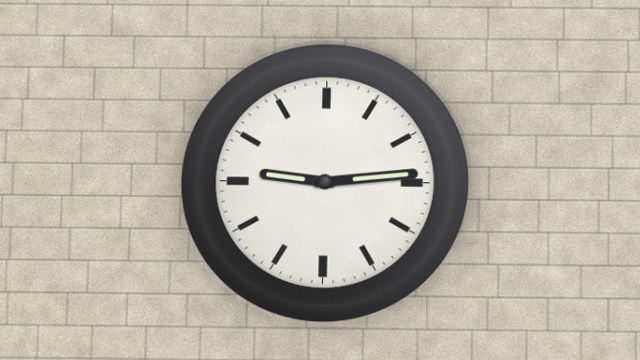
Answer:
{"hour": 9, "minute": 14}
